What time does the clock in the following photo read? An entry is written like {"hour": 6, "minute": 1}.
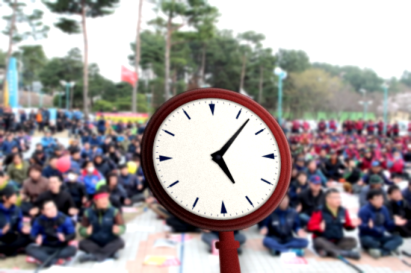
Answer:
{"hour": 5, "minute": 7}
